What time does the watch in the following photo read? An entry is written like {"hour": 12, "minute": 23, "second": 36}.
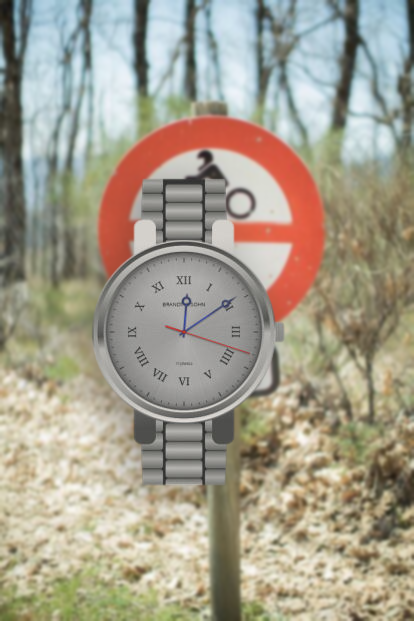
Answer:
{"hour": 12, "minute": 9, "second": 18}
